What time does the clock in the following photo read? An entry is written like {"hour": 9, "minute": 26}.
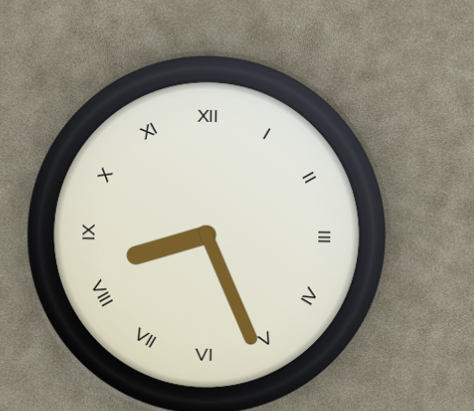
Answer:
{"hour": 8, "minute": 26}
